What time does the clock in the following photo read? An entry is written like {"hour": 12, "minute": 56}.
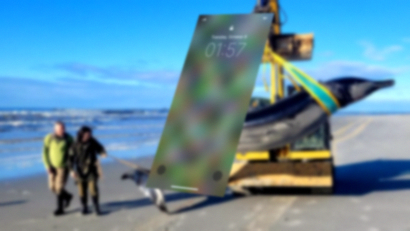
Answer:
{"hour": 1, "minute": 57}
